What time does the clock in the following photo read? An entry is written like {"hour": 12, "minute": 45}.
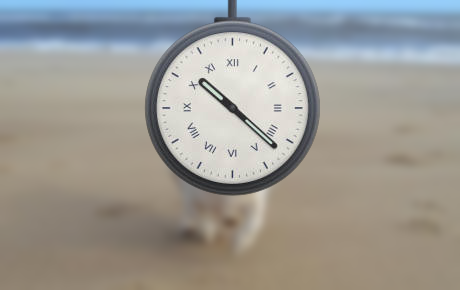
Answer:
{"hour": 10, "minute": 22}
